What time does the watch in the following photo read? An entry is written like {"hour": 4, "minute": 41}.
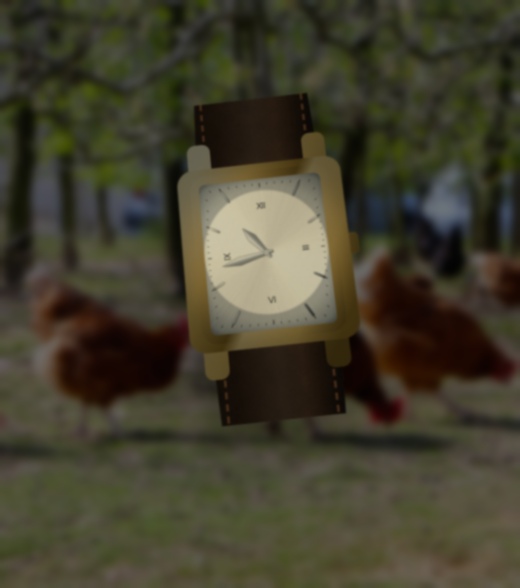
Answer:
{"hour": 10, "minute": 43}
